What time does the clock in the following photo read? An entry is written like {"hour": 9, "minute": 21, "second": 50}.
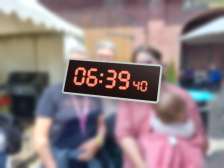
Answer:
{"hour": 6, "minute": 39, "second": 40}
